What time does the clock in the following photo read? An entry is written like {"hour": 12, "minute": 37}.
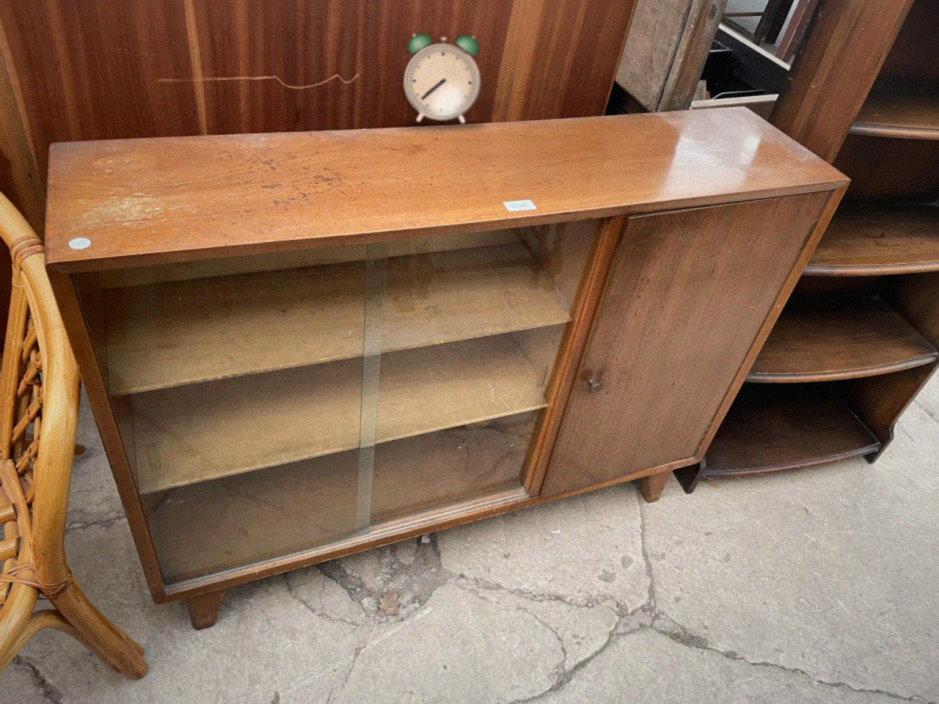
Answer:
{"hour": 7, "minute": 38}
